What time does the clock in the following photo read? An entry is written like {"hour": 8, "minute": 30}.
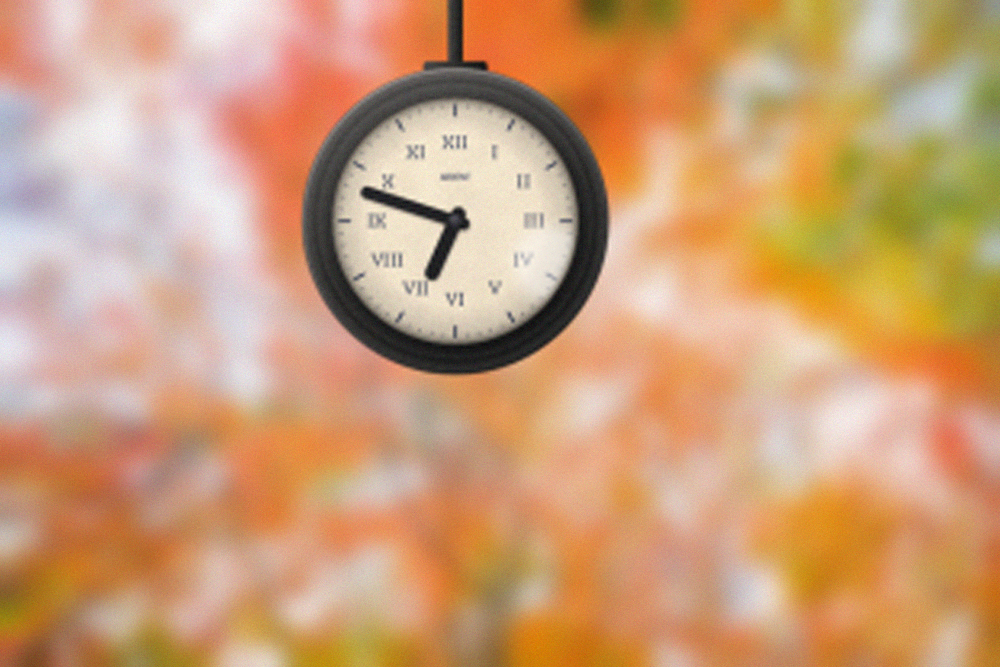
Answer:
{"hour": 6, "minute": 48}
